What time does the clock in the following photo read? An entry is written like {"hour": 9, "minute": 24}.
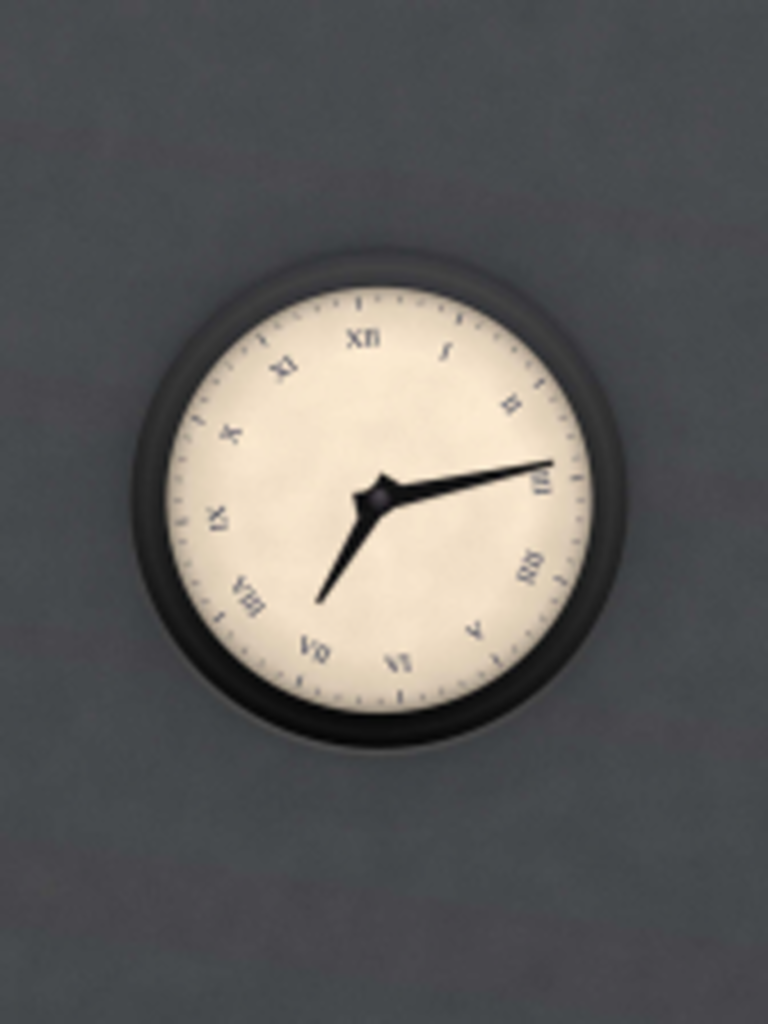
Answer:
{"hour": 7, "minute": 14}
